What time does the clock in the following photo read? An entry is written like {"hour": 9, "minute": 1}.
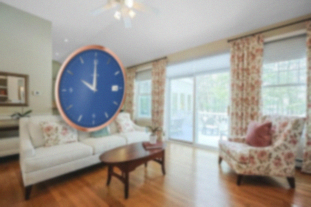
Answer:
{"hour": 10, "minute": 0}
